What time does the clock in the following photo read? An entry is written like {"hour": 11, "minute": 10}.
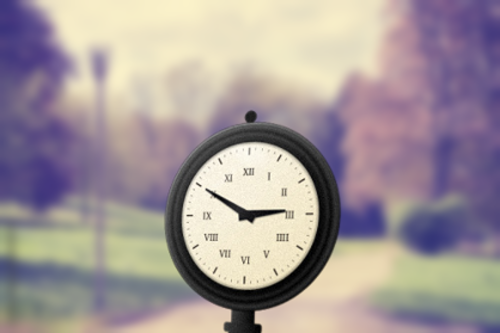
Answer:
{"hour": 2, "minute": 50}
